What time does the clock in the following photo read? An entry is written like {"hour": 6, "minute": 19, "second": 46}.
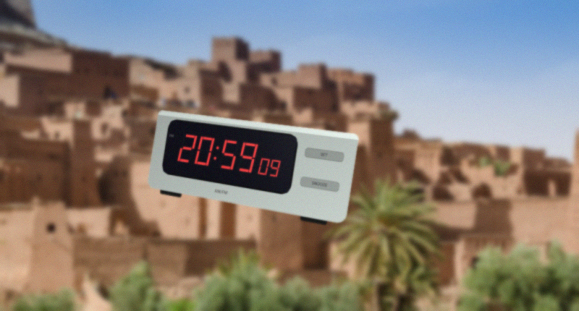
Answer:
{"hour": 20, "minute": 59, "second": 9}
